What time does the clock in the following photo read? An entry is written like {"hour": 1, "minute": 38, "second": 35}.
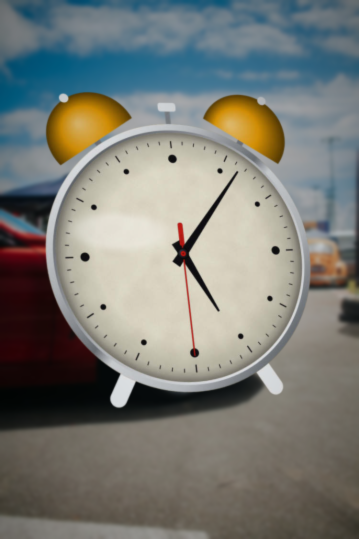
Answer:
{"hour": 5, "minute": 6, "second": 30}
